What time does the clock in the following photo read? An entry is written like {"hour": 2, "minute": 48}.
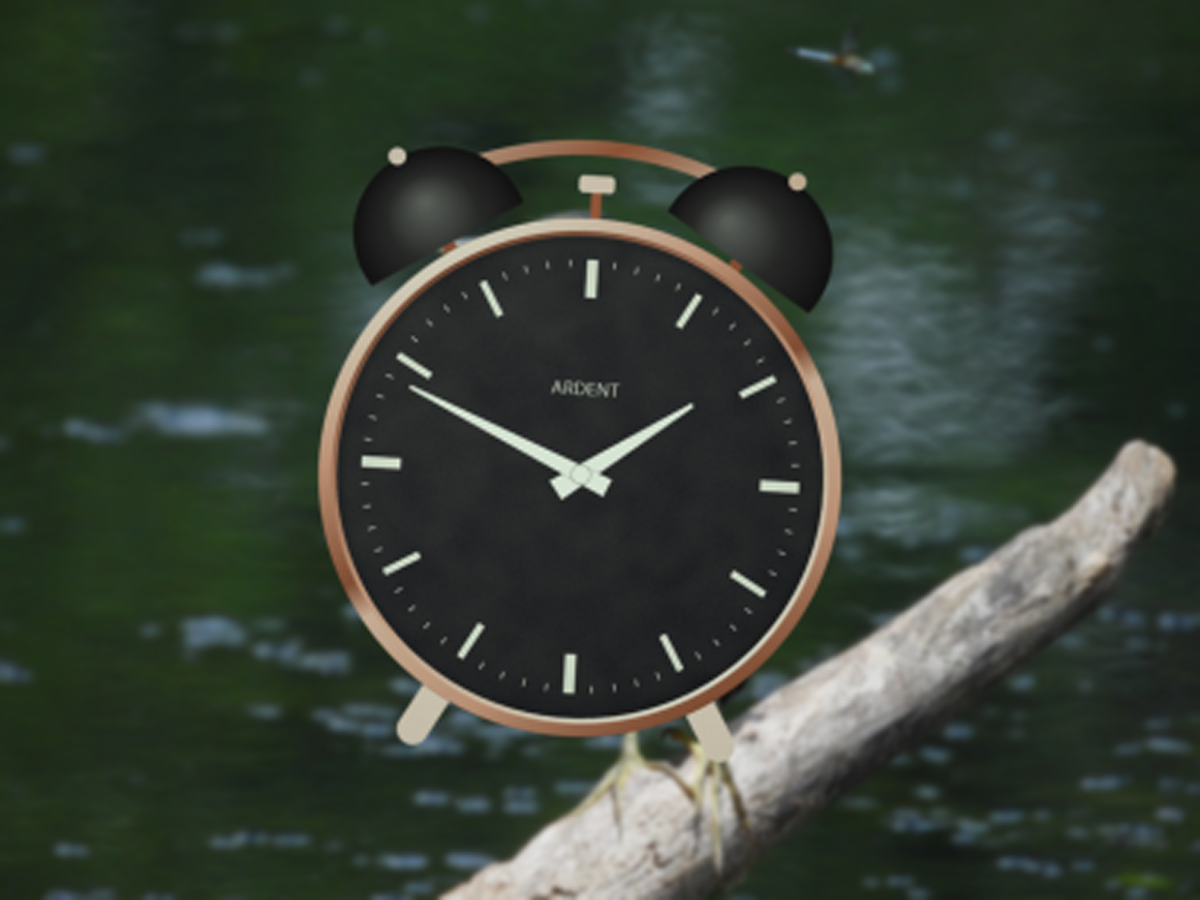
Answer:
{"hour": 1, "minute": 49}
